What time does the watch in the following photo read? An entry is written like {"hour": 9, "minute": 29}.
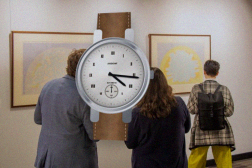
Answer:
{"hour": 4, "minute": 16}
